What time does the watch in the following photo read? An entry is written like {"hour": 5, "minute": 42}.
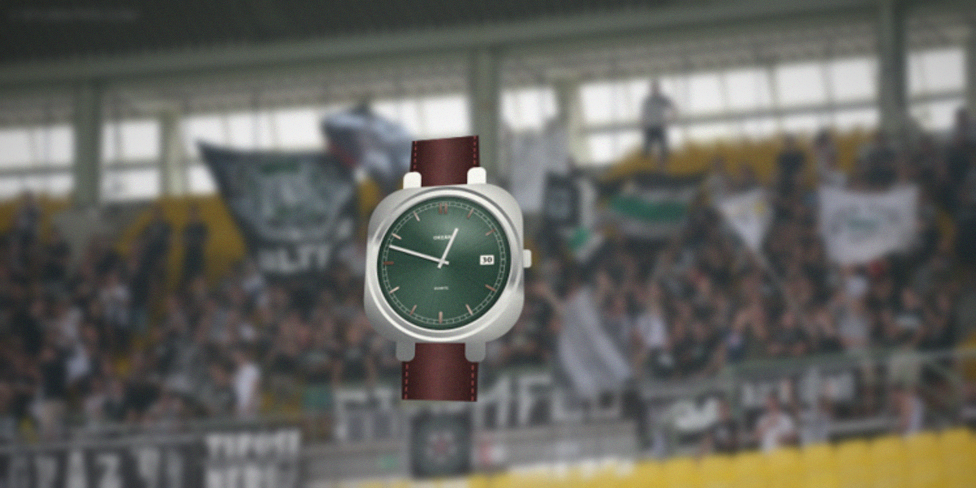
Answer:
{"hour": 12, "minute": 48}
